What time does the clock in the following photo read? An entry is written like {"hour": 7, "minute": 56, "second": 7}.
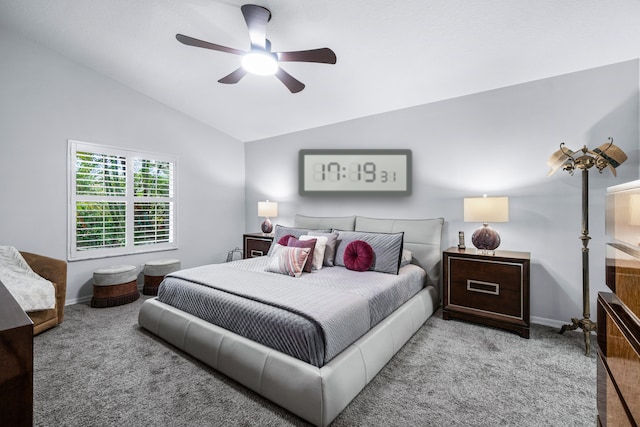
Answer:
{"hour": 17, "minute": 19, "second": 31}
